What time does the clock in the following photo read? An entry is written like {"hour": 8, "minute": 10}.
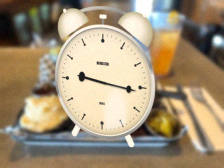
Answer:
{"hour": 9, "minute": 16}
